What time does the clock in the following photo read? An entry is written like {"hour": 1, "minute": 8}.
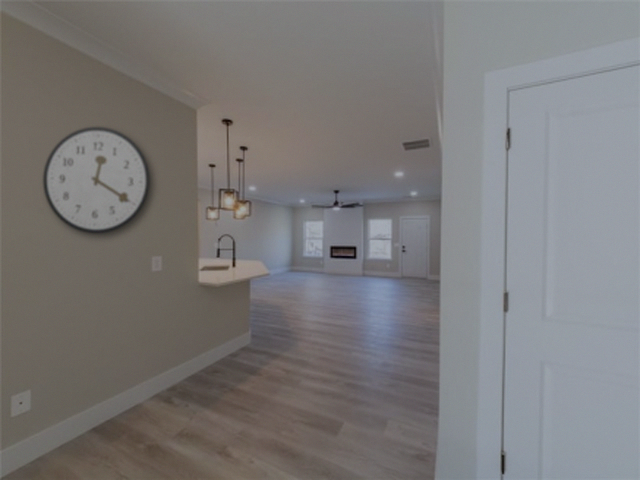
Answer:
{"hour": 12, "minute": 20}
